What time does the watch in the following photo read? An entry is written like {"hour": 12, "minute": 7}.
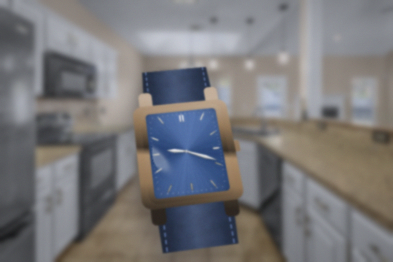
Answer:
{"hour": 9, "minute": 19}
